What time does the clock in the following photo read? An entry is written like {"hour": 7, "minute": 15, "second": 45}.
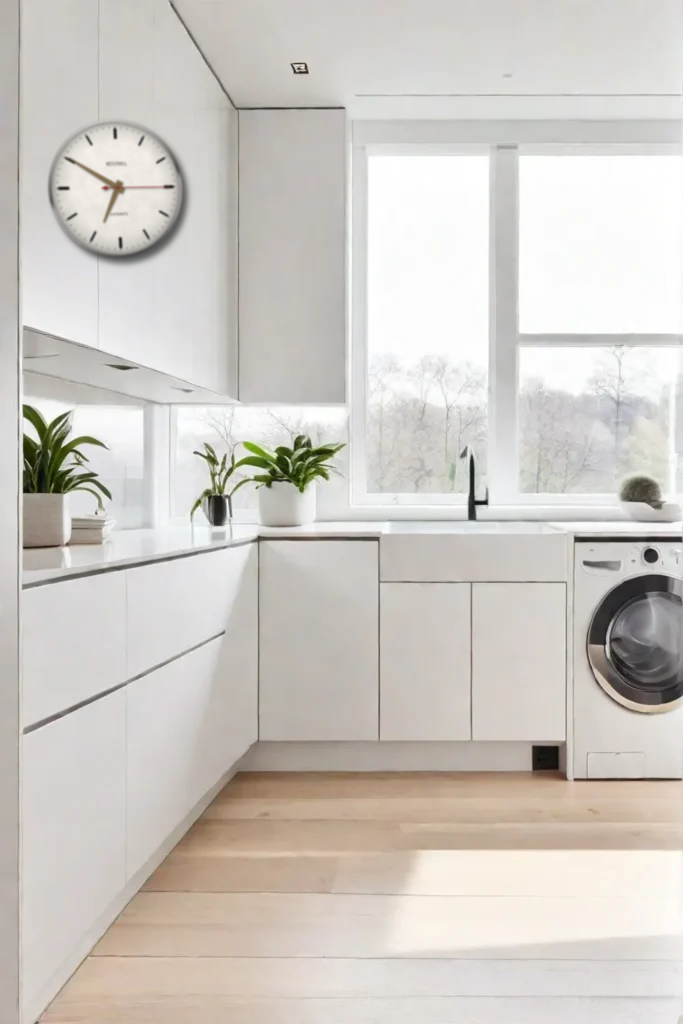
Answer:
{"hour": 6, "minute": 50, "second": 15}
